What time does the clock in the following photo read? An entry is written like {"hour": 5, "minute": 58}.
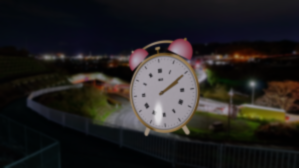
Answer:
{"hour": 2, "minute": 10}
